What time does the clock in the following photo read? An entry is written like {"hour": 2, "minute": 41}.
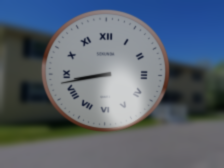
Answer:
{"hour": 8, "minute": 43}
